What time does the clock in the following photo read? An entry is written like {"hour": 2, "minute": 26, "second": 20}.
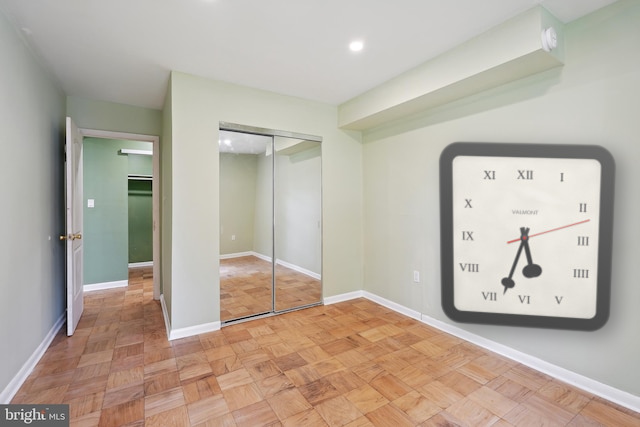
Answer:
{"hour": 5, "minute": 33, "second": 12}
